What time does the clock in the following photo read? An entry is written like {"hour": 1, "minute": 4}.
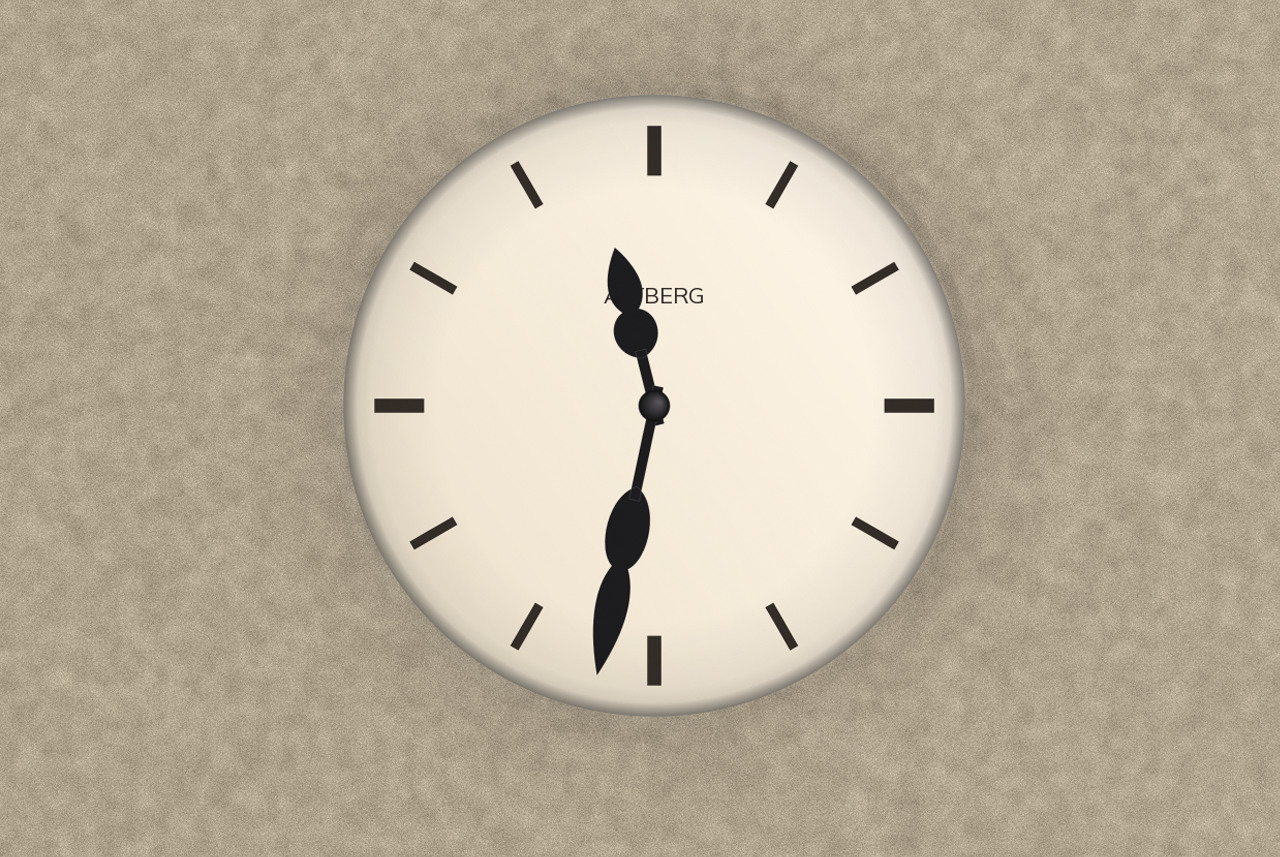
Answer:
{"hour": 11, "minute": 32}
